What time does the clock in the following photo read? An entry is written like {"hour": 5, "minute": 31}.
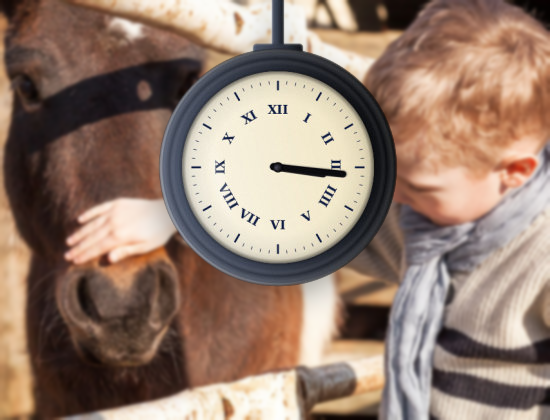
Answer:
{"hour": 3, "minute": 16}
